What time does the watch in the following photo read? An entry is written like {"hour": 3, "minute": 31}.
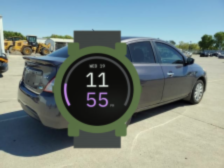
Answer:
{"hour": 11, "minute": 55}
